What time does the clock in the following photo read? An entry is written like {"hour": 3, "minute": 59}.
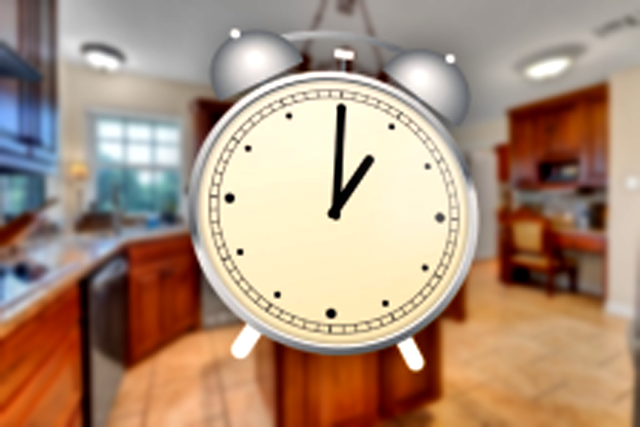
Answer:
{"hour": 1, "minute": 0}
